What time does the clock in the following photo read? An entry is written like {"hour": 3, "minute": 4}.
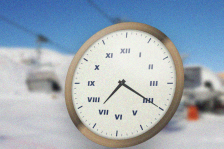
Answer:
{"hour": 7, "minute": 20}
